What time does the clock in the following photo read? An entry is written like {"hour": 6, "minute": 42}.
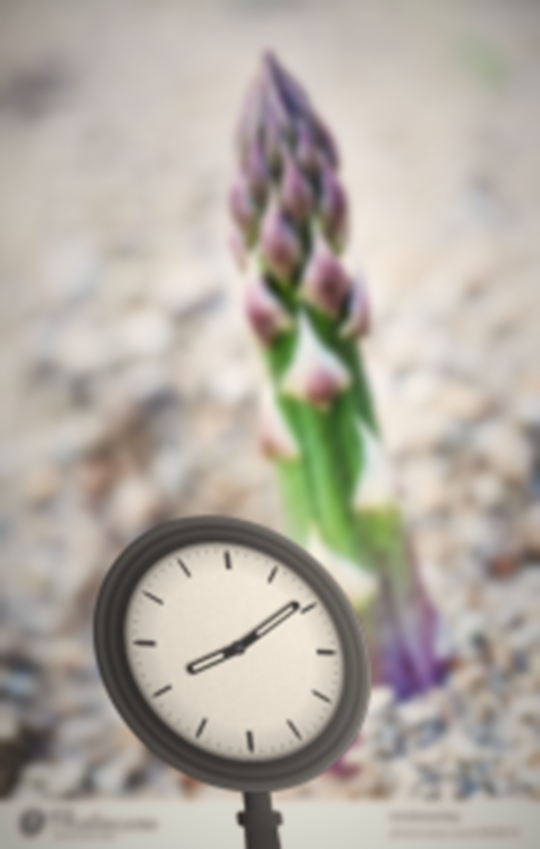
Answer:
{"hour": 8, "minute": 9}
